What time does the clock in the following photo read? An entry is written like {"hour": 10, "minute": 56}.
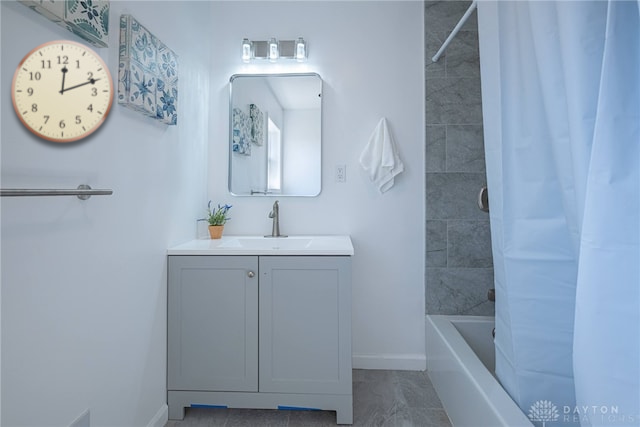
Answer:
{"hour": 12, "minute": 12}
